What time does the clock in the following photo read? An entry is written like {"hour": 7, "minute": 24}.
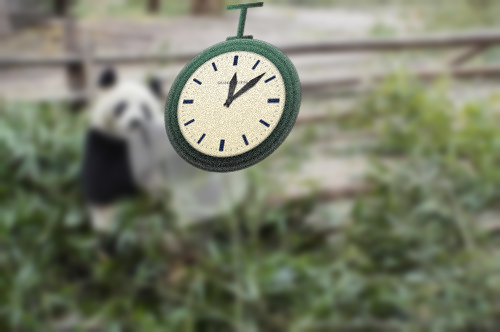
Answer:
{"hour": 12, "minute": 8}
